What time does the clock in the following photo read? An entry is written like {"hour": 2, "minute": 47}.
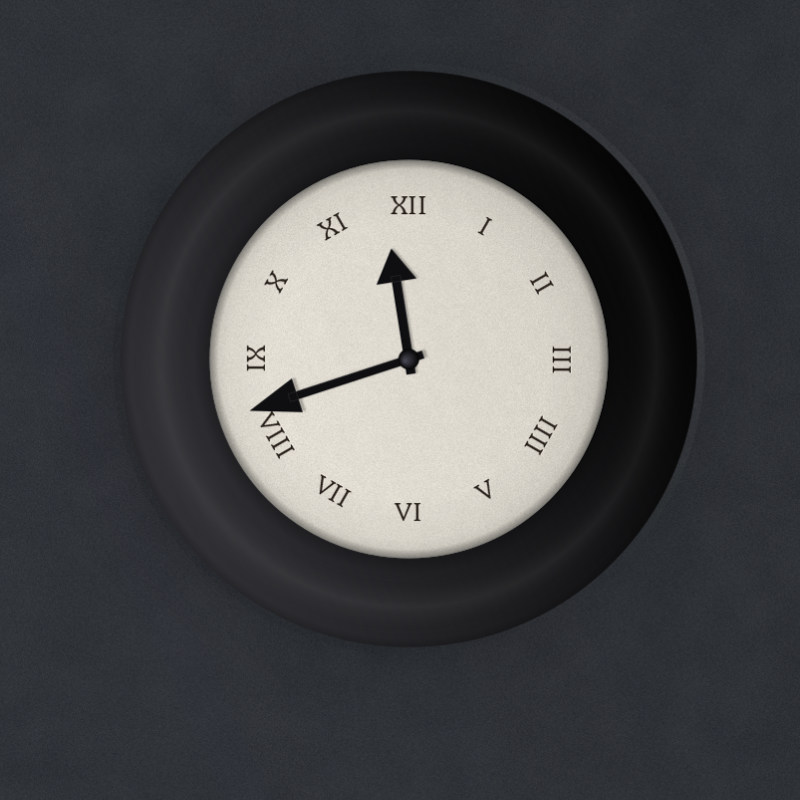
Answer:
{"hour": 11, "minute": 42}
